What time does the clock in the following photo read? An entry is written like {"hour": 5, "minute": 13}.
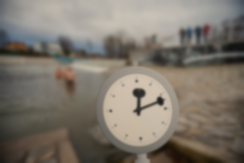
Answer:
{"hour": 12, "minute": 12}
